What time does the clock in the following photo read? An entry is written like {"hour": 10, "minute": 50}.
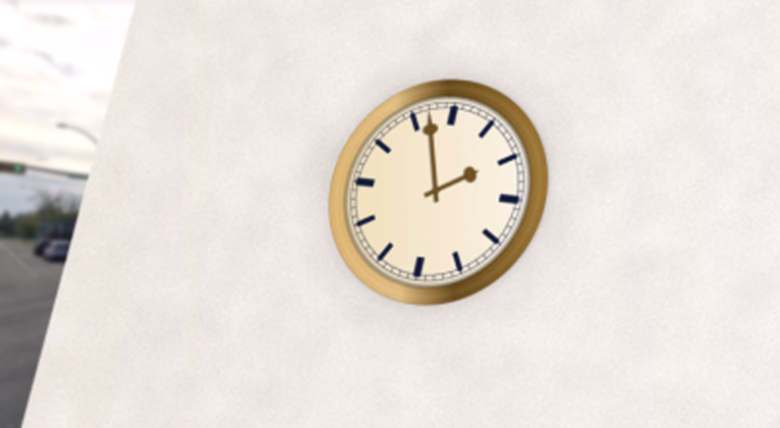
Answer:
{"hour": 1, "minute": 57}
